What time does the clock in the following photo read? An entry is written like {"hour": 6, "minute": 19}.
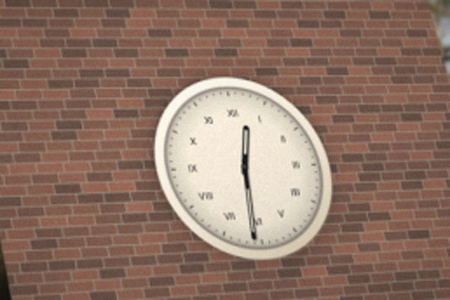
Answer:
{"hour": 12, "minute": 31}
